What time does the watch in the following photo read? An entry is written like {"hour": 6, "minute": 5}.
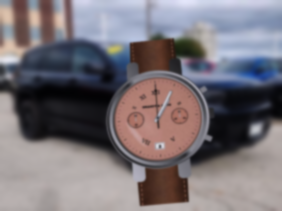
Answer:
{"hour": 1, "minute": 5}
